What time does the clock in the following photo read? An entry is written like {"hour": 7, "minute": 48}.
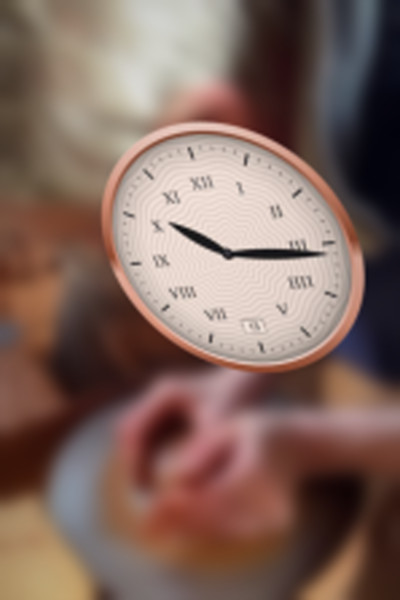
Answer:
{"hour": 10, "minute": 16}
